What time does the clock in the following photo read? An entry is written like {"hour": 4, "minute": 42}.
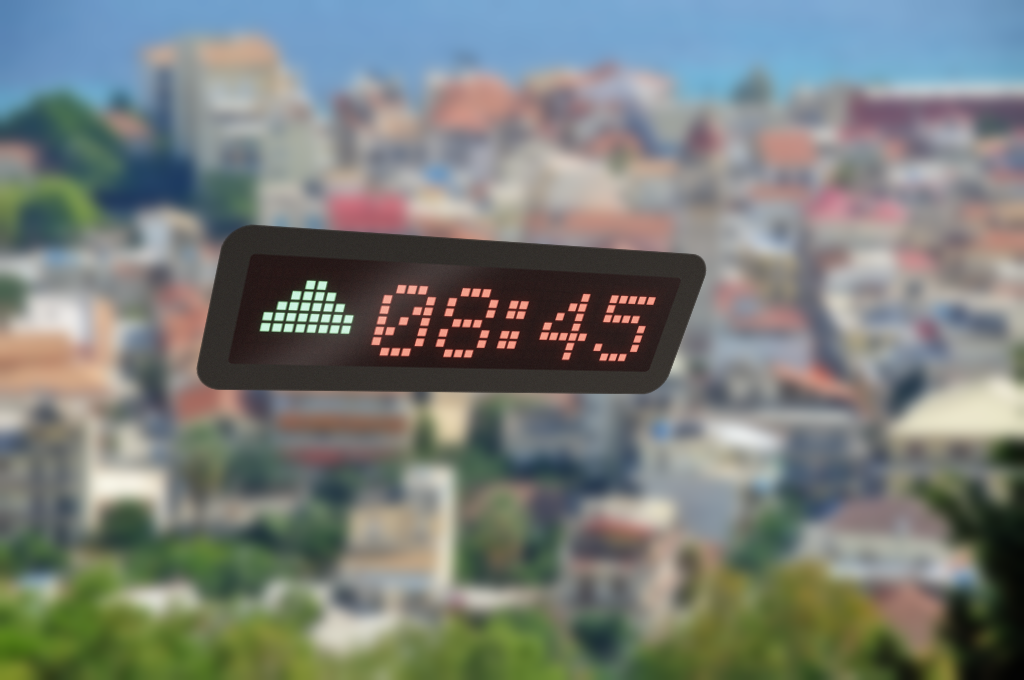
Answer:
{"hour": 8, "minute": 45}
